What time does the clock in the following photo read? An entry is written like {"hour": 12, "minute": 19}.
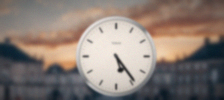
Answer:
{"hour": 5, "minute": 24}
